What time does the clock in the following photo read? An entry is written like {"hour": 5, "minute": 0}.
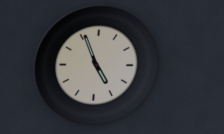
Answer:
{"hour": 4, "minute": 56}
